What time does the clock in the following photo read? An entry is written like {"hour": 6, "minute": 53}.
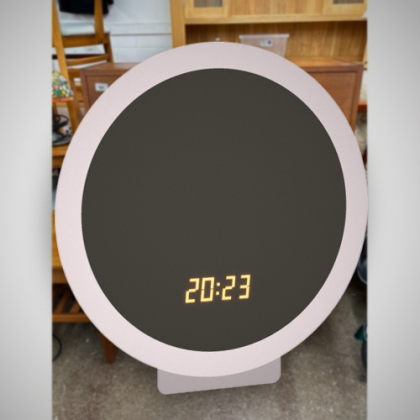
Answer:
{"hour": 20, "minute": 23}
